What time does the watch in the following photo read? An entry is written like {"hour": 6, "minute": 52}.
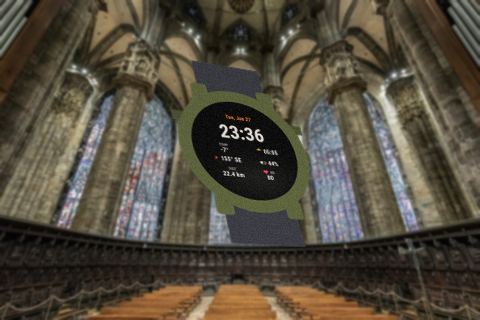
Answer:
{"hour": 23, "minute": 36}
